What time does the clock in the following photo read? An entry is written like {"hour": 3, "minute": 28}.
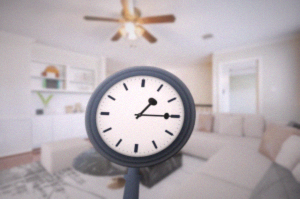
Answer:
{"hour": 1, "minute": 15}
